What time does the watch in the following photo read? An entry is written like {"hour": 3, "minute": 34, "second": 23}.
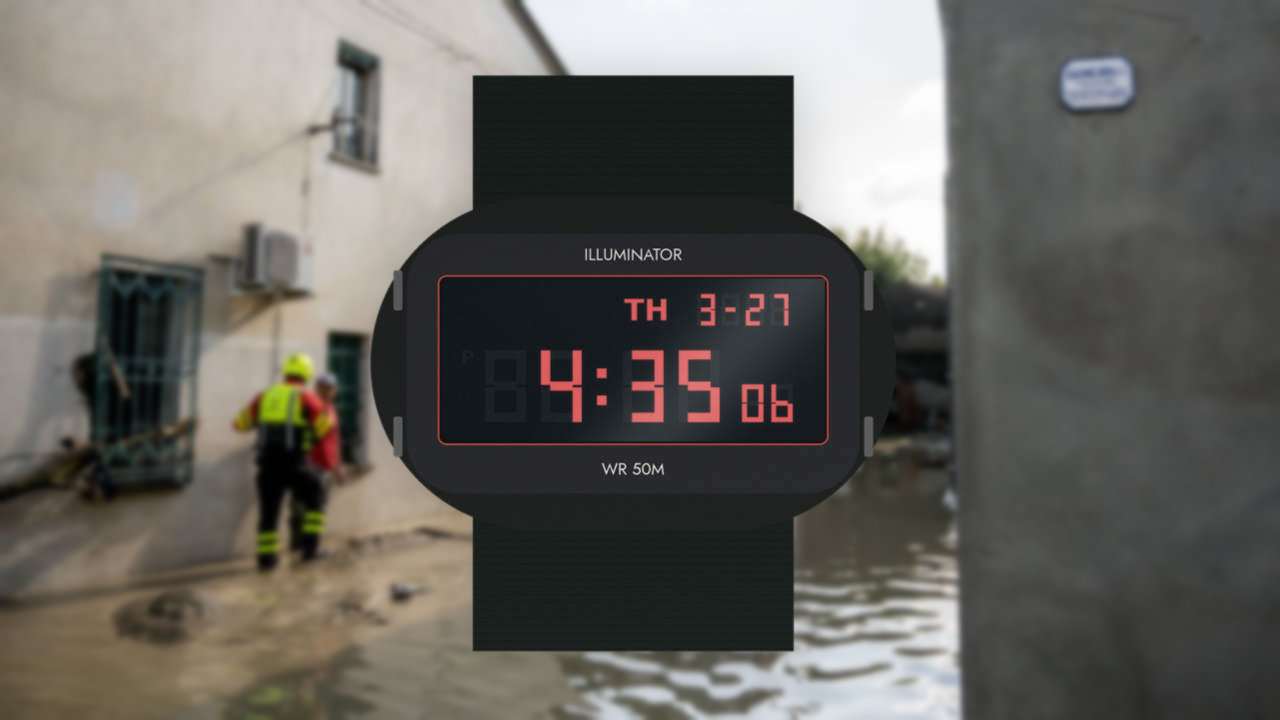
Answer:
{"hour": 4, "minute": 35, "second": 6}
